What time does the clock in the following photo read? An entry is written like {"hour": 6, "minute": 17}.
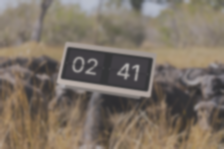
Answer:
{"hour": 2, "minute": 41}
